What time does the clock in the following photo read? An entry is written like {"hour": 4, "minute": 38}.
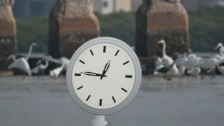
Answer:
{"hour": 12, "minute": 46}
